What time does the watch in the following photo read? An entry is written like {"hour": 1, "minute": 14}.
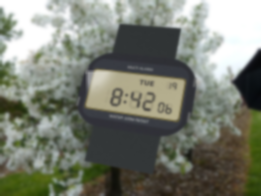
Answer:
{"hour": 8, "minute": 42}
